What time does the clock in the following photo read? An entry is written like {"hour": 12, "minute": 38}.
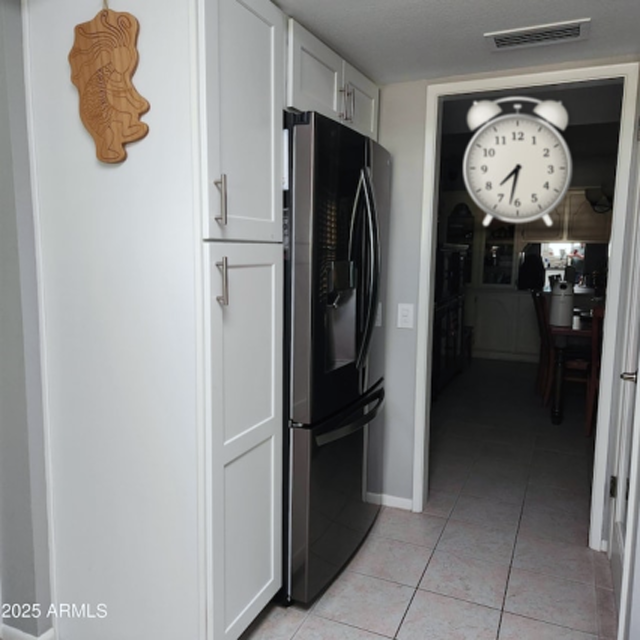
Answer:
{"hour": 7, "minute": 32}
